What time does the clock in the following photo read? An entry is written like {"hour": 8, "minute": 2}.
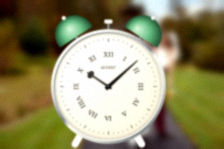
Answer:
{"hour": 10, "minute": 8}
